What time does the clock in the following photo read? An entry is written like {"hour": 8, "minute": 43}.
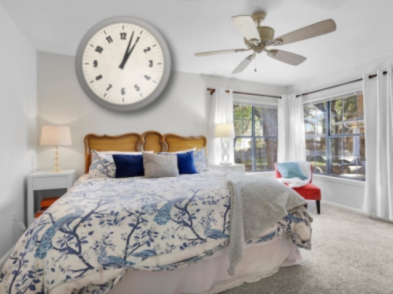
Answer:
{"hour": 1, "minute": 3}
